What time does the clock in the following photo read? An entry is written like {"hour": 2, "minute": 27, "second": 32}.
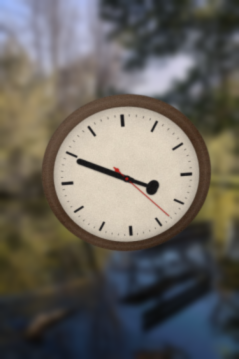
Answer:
{"hour": 3, "minute": 49, "second": 23}
